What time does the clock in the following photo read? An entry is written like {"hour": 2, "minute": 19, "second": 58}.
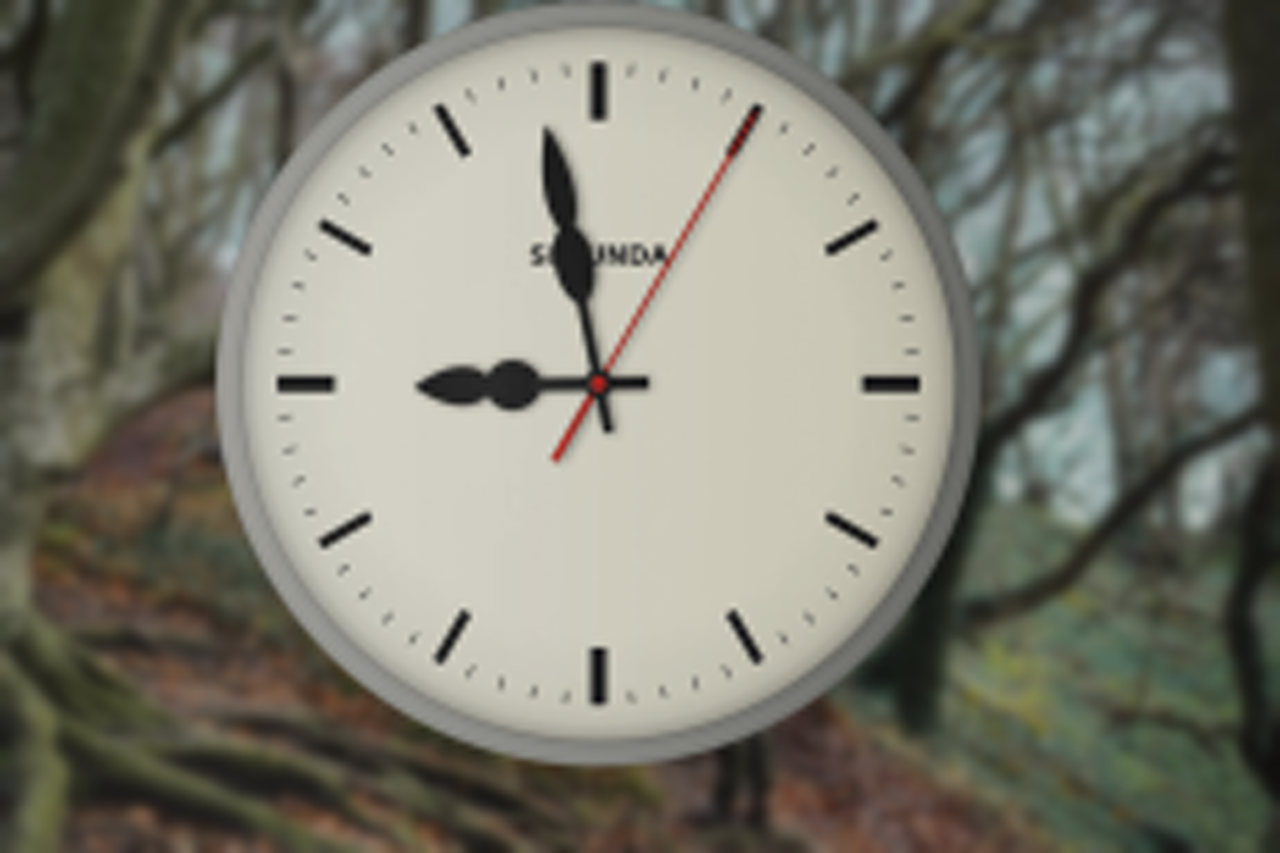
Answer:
{"hour": 8, "minute": 58, "second": 5}
